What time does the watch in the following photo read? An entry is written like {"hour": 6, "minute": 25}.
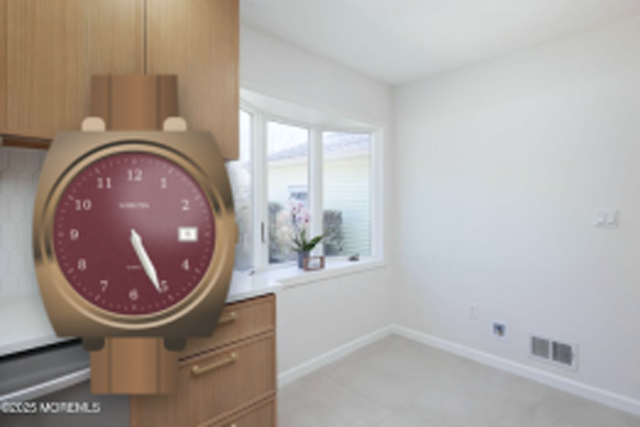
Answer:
{"hour": 5, "minute": 26}
